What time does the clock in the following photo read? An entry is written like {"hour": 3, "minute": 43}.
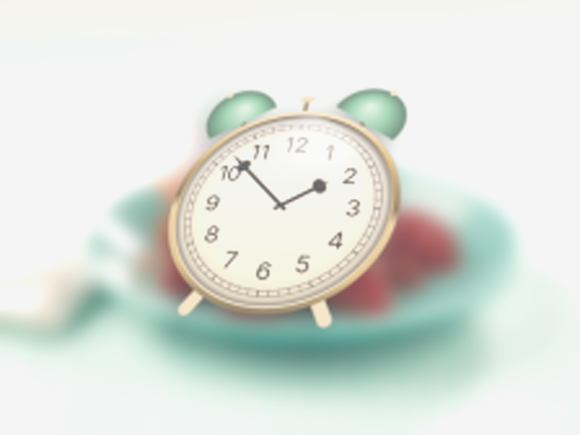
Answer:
{"hour": 1, "minute": 52}
